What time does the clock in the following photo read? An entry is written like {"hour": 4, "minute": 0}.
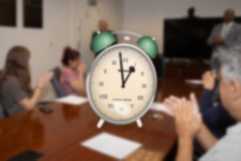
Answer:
{"hour": 12, "minute": 58}
